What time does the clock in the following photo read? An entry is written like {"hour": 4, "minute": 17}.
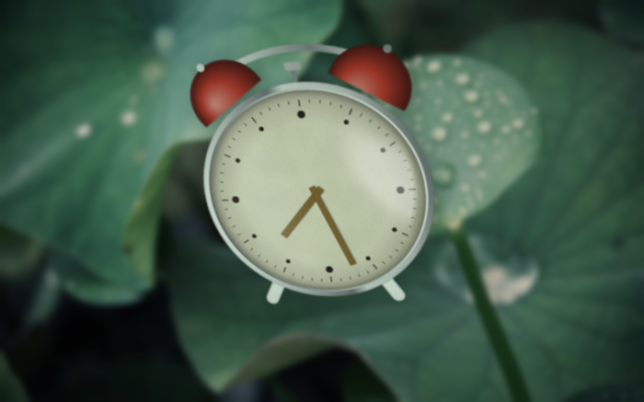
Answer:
{"hour": 7, "minute": 27}
